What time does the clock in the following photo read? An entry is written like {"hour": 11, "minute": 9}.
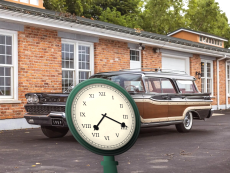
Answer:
{"hour": 7, "minute": 19}
